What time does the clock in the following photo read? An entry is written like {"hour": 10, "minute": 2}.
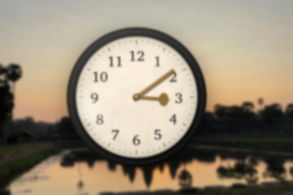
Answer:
{"hour": 3, "minute": 9}
